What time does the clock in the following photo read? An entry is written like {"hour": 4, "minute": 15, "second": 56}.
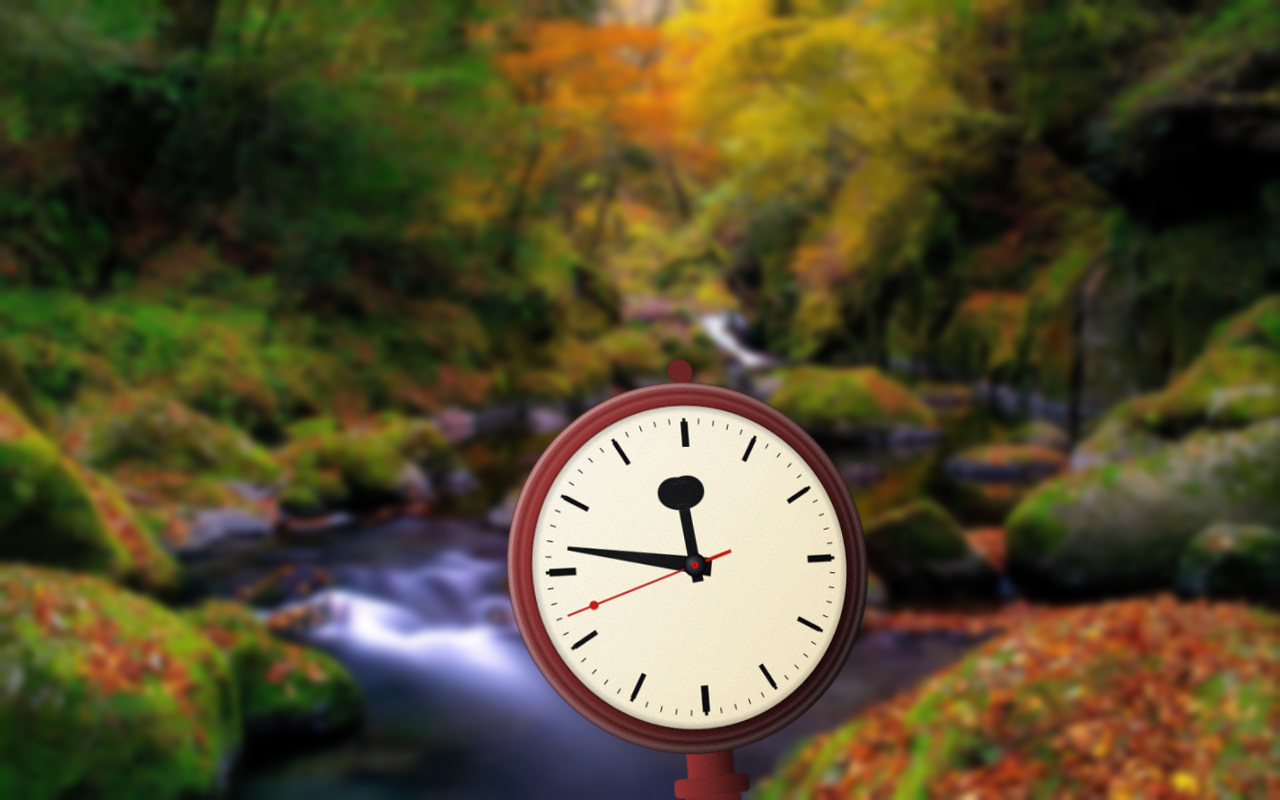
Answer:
{"hour": 11, "minute": 46, "second": 42}
